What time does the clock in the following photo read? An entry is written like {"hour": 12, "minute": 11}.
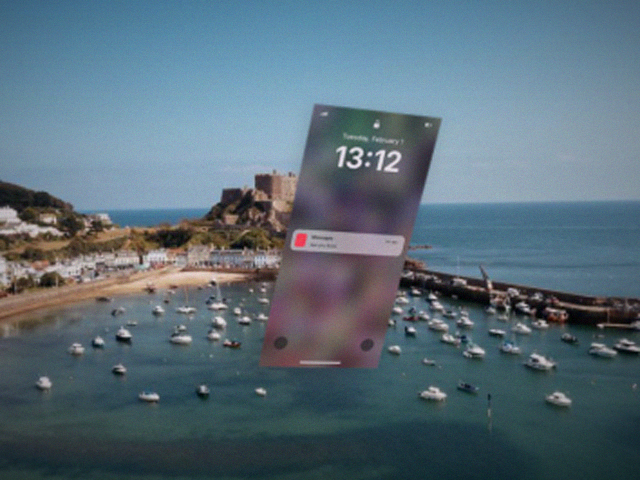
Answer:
{"hour": 13, "minute": 12}
